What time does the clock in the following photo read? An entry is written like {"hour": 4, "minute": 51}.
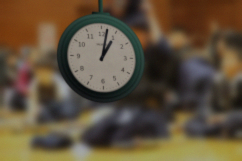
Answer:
{"hour": 1, "minute": 2}
